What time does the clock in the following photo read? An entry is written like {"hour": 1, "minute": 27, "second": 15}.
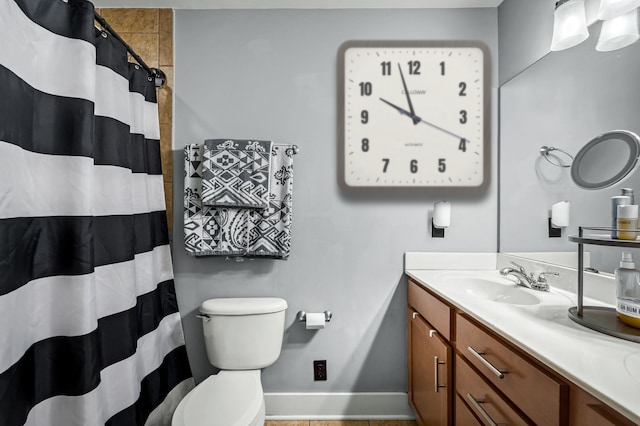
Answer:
{"hour": 9, "minute": 57, "second": 19}
